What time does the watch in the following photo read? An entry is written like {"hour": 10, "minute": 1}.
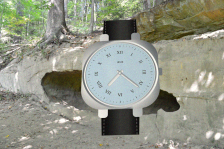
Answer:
{"hour": 7, "minute": 22}
